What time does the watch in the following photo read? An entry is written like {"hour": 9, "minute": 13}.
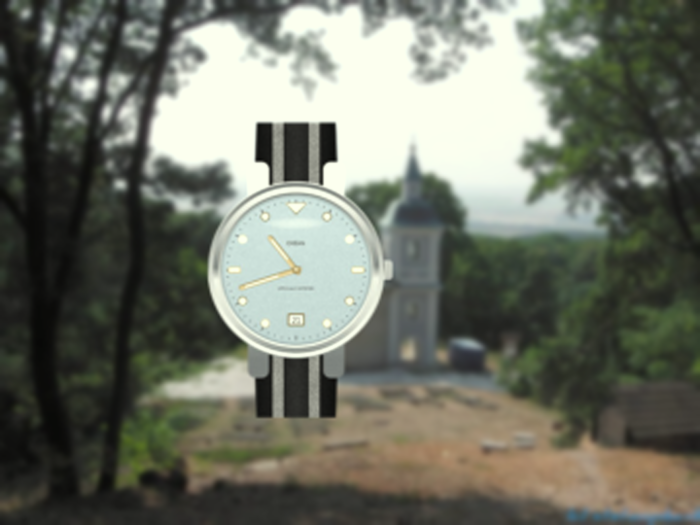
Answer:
{"hour": 10, "minute": 42}
